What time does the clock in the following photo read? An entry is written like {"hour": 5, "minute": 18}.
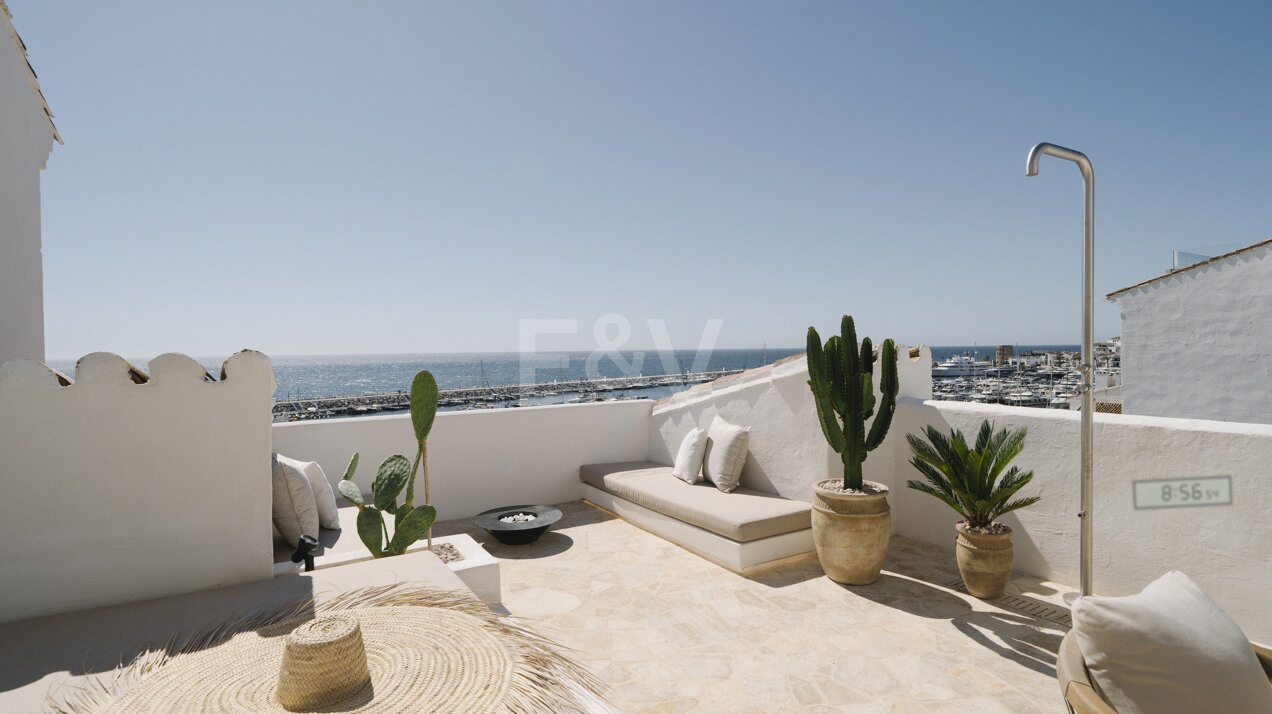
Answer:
{"hour": 8, "minute": 56}
